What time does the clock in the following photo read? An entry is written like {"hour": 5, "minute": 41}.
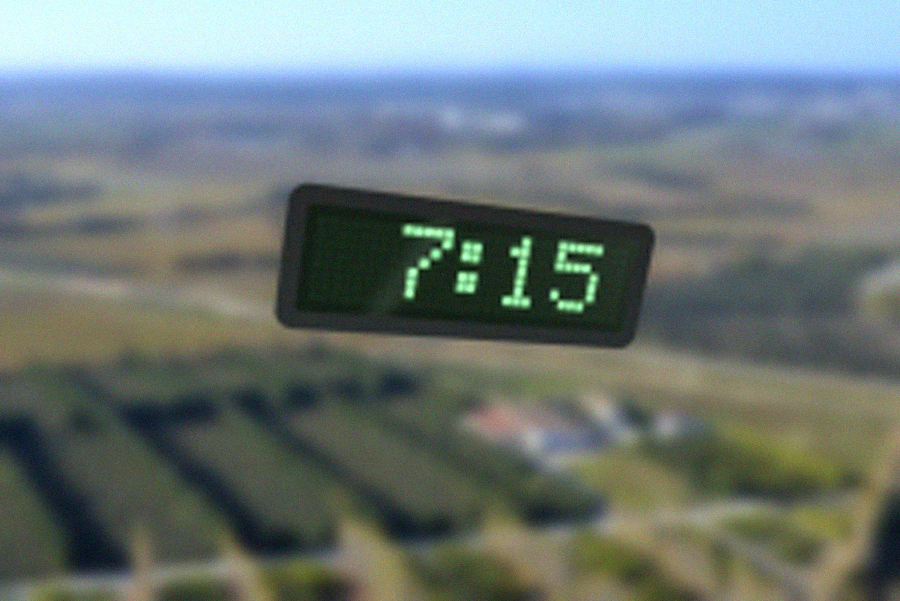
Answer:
{"hour": 7, "minute": 15}
